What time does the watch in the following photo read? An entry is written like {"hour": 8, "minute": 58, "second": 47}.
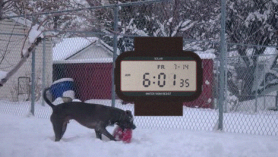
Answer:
{"hour": 6, "minute": 1, "second": 35}
